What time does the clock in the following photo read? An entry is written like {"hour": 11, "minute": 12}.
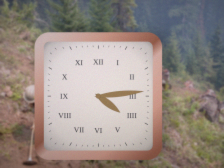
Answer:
{"hour": 4, "minute": 14}
